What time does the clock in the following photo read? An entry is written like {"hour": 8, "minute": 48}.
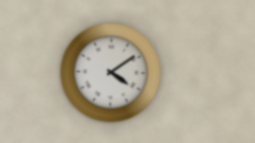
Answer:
{"hour": 4, "minute": 9}
